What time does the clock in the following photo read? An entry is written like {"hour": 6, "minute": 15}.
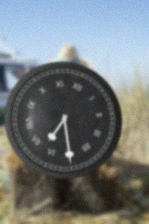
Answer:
{"hour": 6, "minute": 25}
